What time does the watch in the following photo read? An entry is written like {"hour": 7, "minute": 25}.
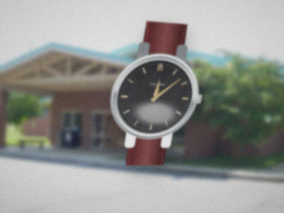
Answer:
{"hour": 12, "minute": 8}
